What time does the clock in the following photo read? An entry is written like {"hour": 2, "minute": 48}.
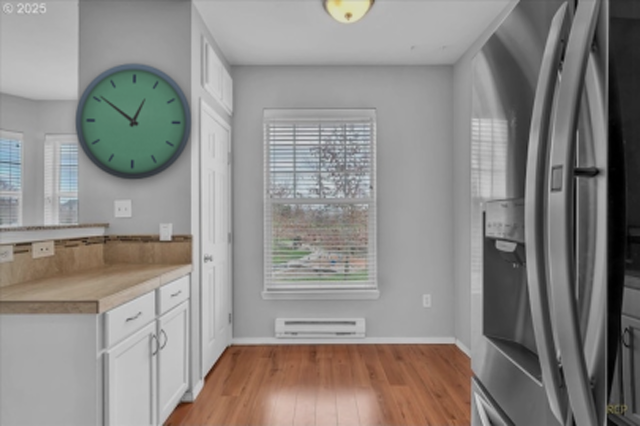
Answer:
{"hour": 12, "minute": 51}
